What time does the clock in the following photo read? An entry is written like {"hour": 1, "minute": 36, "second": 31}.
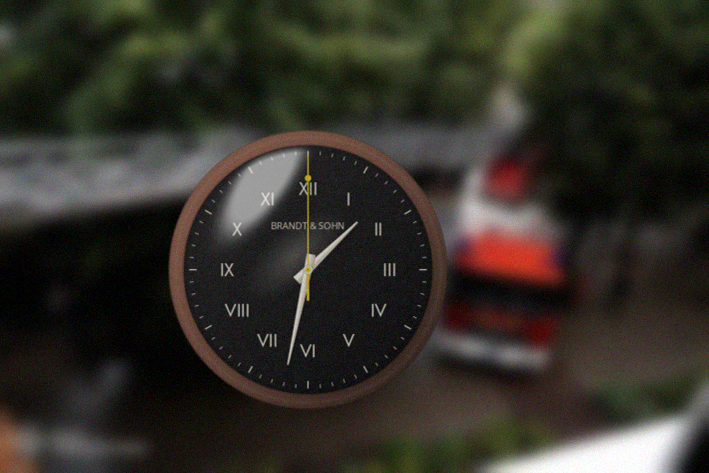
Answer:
{"hour": 1, "minute": 32, "second": 0}
